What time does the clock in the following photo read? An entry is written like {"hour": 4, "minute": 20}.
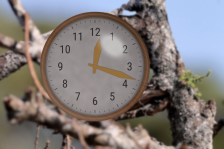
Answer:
{"hour": 12, "minute": 18}
